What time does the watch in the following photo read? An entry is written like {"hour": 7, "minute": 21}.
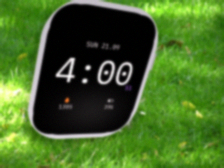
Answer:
{"hour": 4, "minute": 0}
